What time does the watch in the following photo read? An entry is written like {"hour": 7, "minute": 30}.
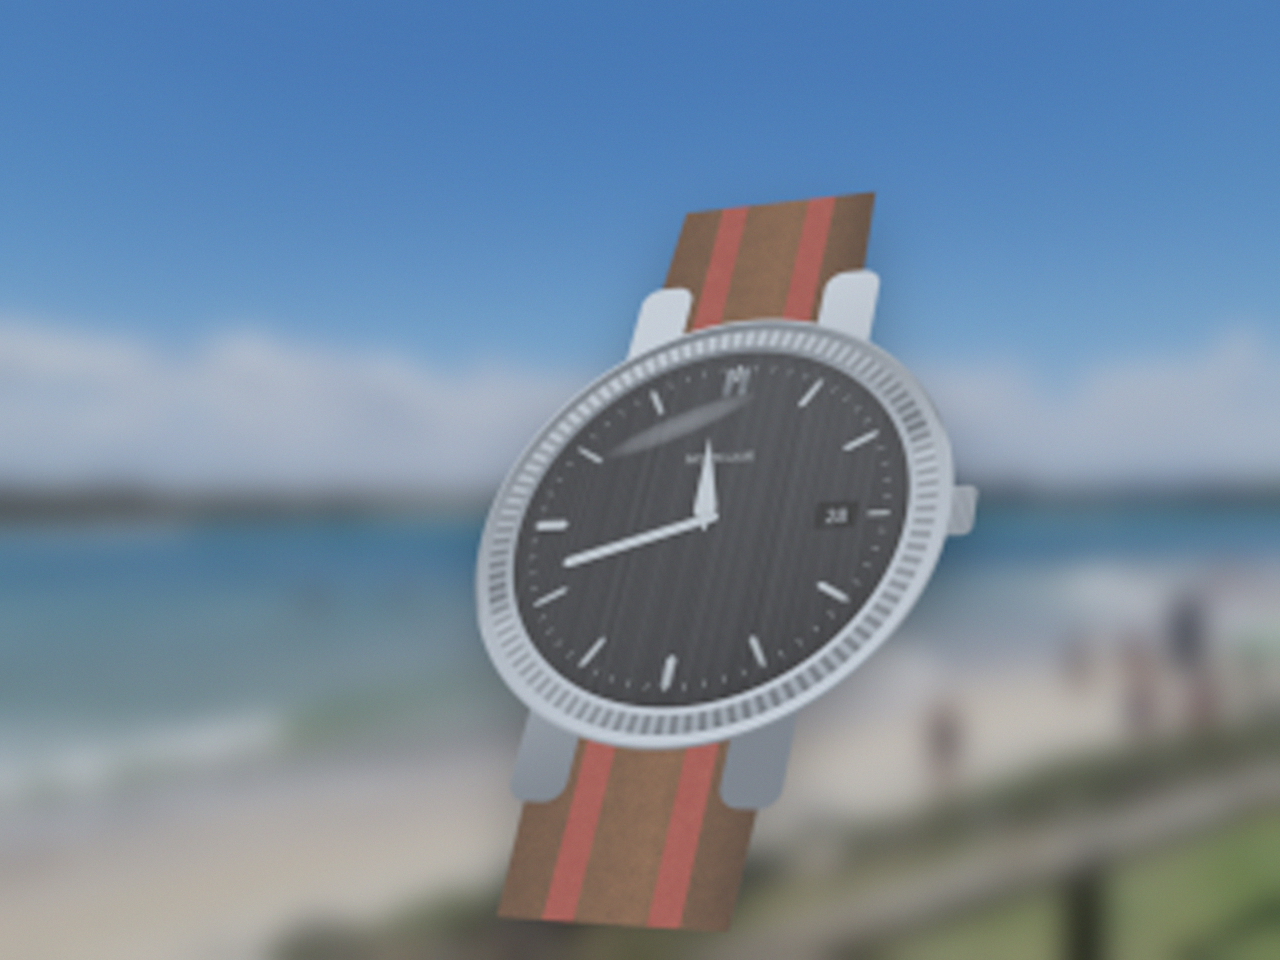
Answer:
{"hour": 11, "minute": 42}
